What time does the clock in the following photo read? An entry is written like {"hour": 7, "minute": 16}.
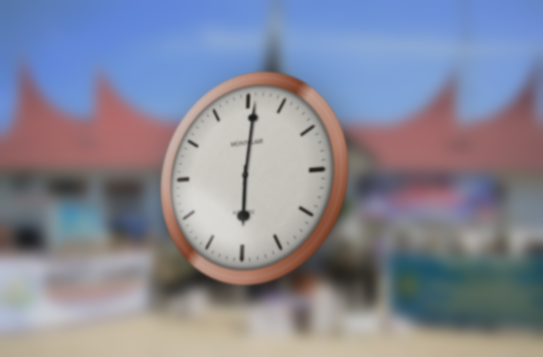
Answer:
{"hour": 6, "minute": 1}
